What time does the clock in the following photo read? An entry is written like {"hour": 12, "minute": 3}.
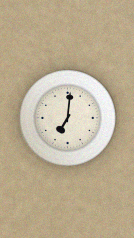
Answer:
{"hour": 7, "minute": 1}
